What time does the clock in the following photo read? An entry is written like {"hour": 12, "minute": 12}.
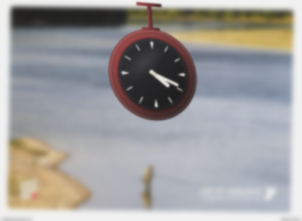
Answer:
{"hour": 4, "minute": 19}
